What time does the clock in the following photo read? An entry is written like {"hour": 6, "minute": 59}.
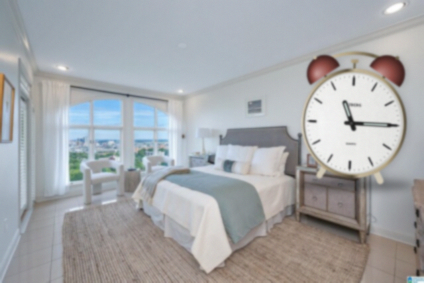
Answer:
{"hour": 11, "minute": 15}
